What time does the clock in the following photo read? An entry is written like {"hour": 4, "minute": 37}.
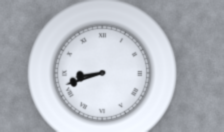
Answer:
{"hour": 8, "minute": 42}
